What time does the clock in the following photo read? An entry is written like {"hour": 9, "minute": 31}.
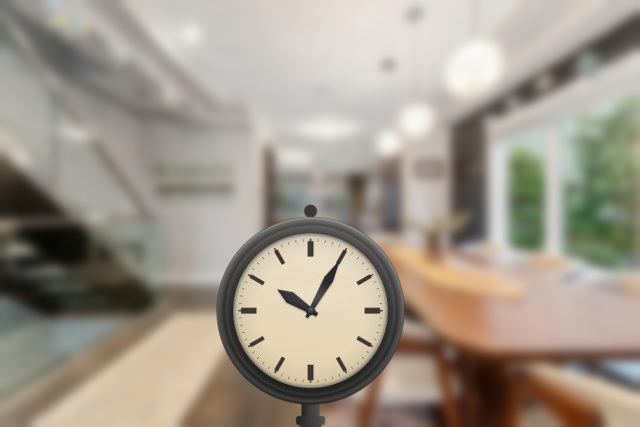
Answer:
{"hour": 10, "minute": 5}
